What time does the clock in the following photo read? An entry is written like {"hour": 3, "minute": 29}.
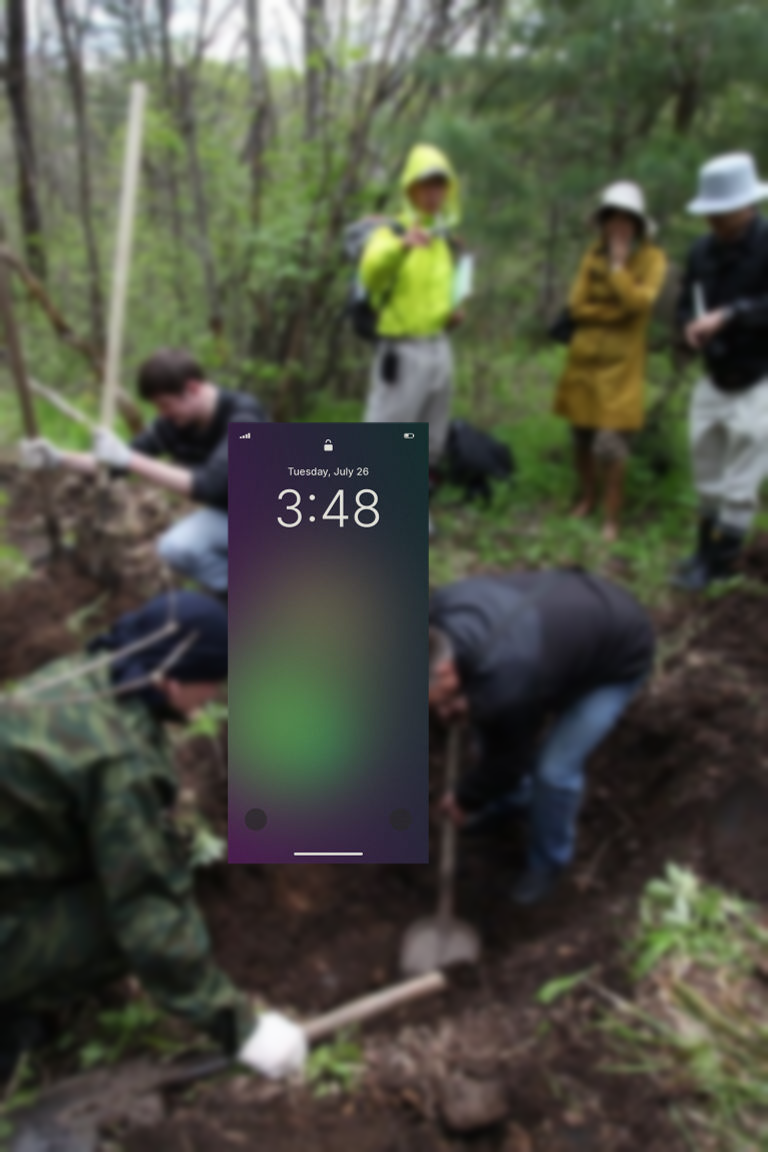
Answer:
{"hour": 3, "minute": 48}
